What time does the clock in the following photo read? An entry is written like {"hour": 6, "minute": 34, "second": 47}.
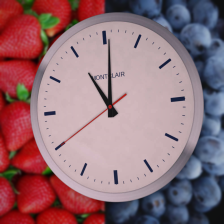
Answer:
{"hour": 11, "minute": 0, "second": 40}
